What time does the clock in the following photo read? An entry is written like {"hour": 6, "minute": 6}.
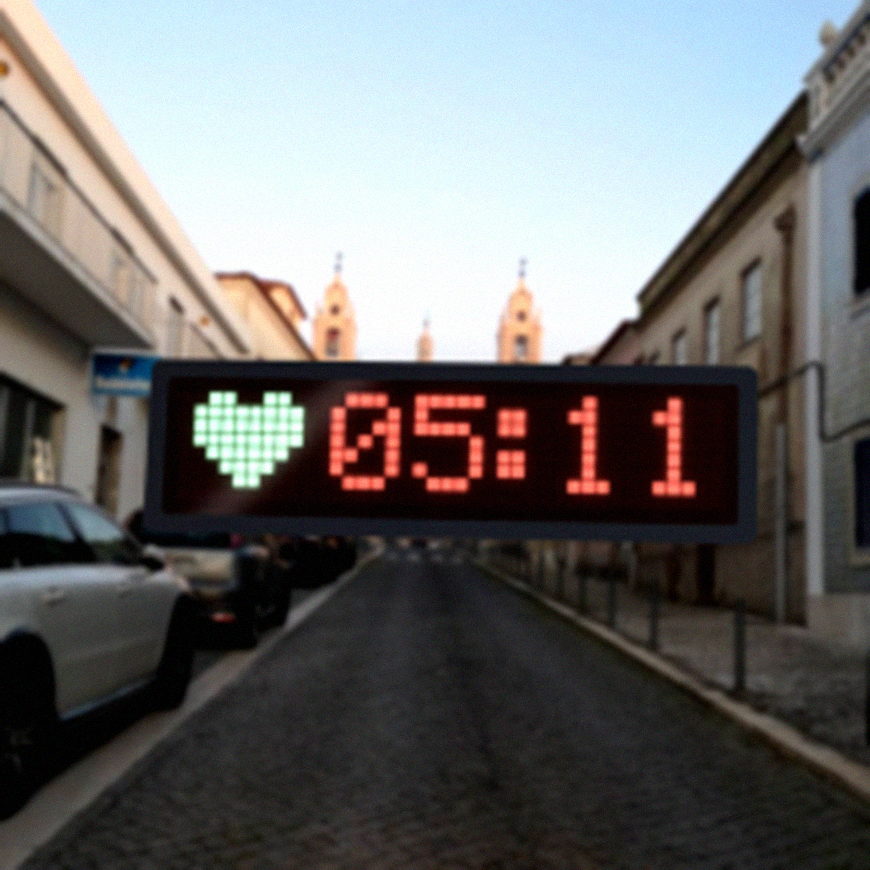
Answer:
{"hour": 5, "minute": 11}
